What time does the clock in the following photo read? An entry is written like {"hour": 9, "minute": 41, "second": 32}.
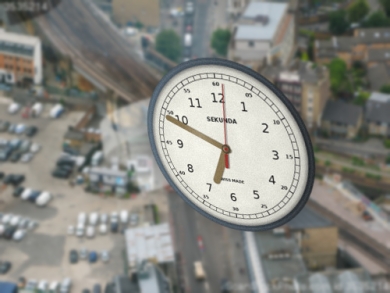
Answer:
{"hour": 6, "minute": 49, "second": 1}
